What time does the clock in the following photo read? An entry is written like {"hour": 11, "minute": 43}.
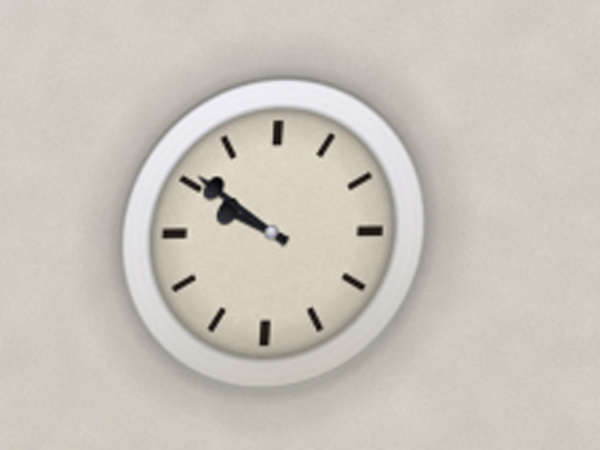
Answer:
{"hour": 9, "minute": 51}
